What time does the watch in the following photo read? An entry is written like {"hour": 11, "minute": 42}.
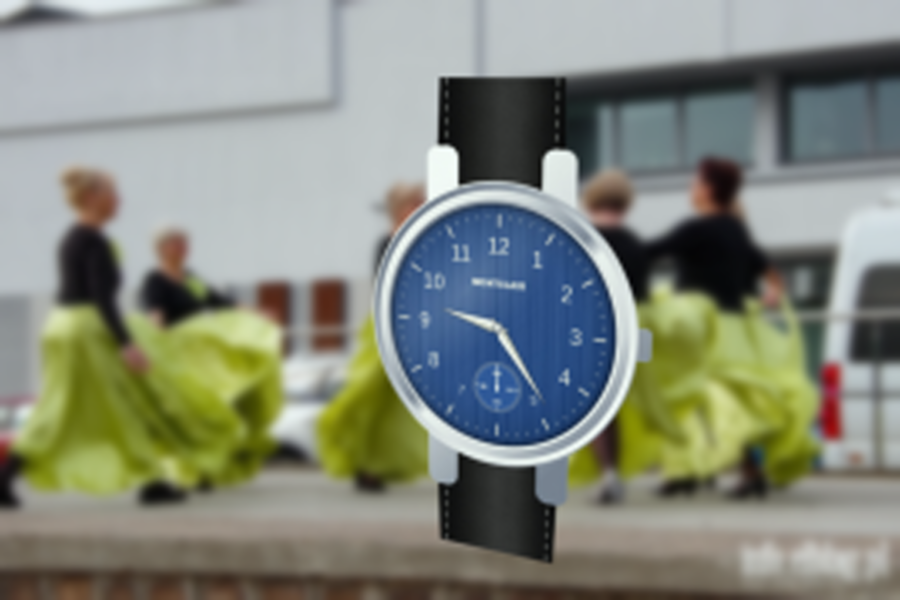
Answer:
{"hour": 9, "minute": 24}
